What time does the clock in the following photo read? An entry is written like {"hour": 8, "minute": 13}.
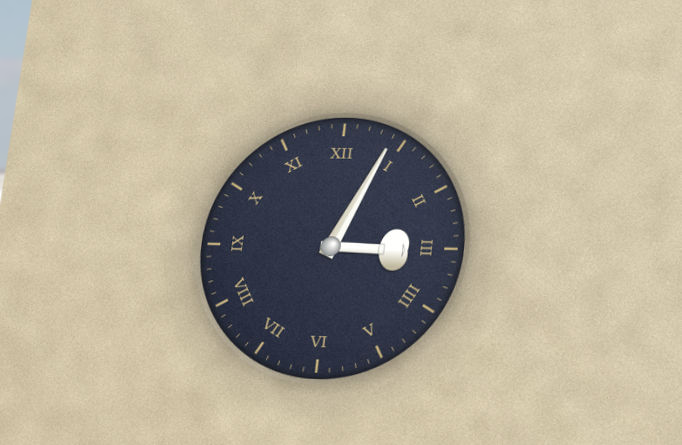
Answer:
{"hour": 3, "minute": 4}
